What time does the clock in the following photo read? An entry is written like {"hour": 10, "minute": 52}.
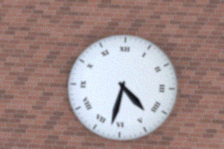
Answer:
{"hour": 4, "minute": 32}
